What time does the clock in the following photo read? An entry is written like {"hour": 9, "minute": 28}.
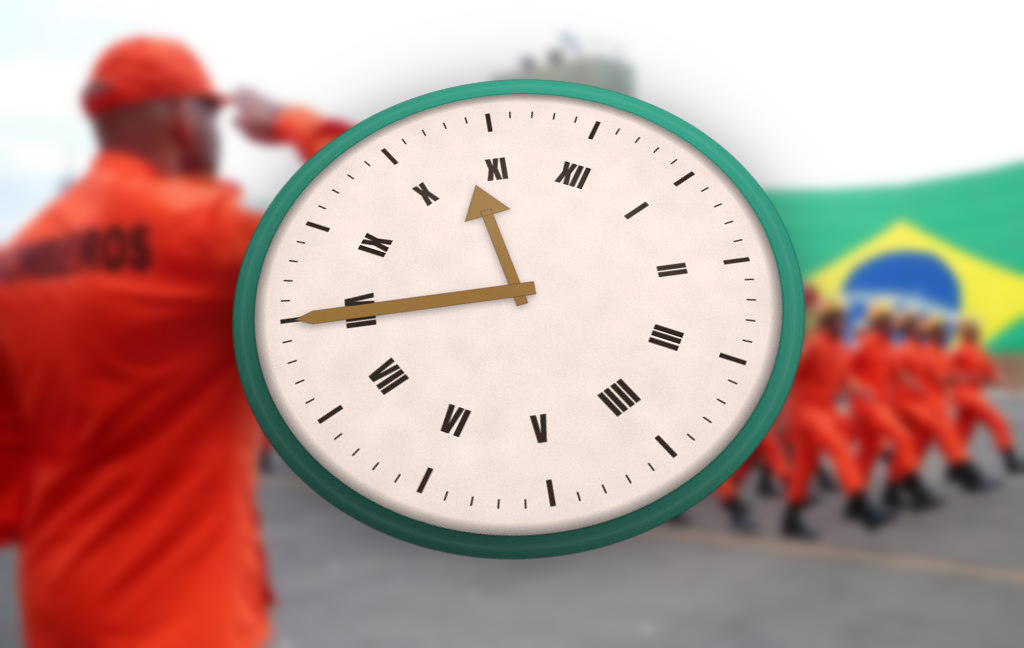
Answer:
{"hour": 10, "minute": 40}
